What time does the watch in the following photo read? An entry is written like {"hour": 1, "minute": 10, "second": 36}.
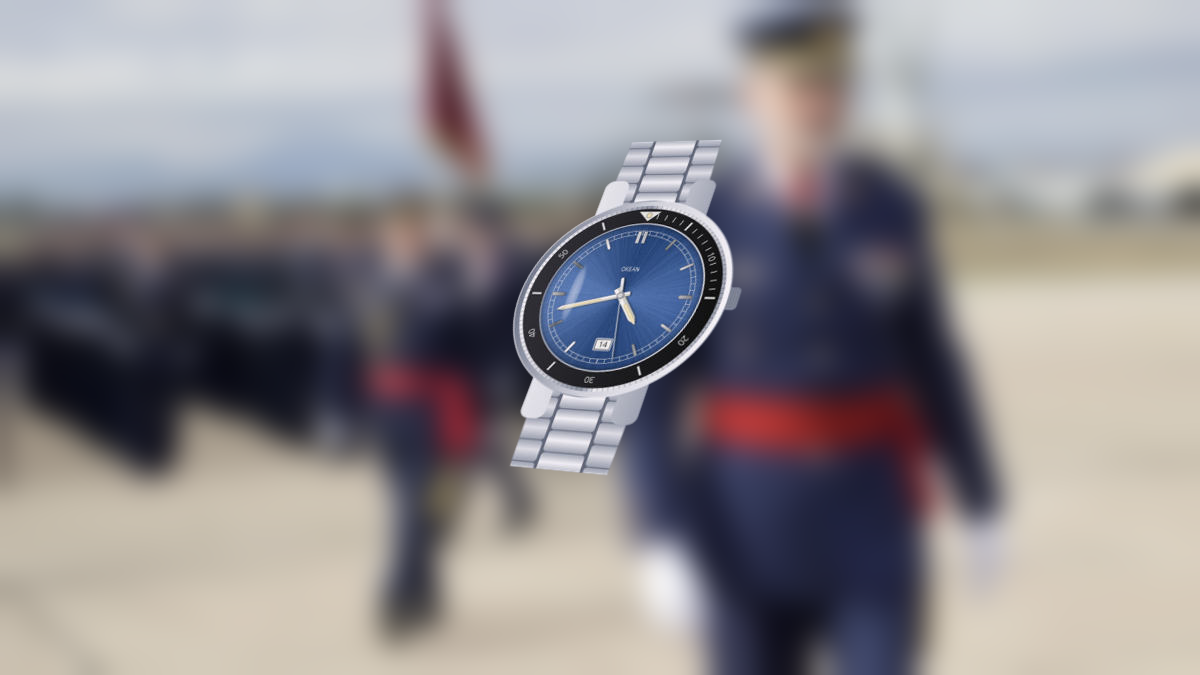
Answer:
{"hour": 4, "minute": 42, "second": 28}
